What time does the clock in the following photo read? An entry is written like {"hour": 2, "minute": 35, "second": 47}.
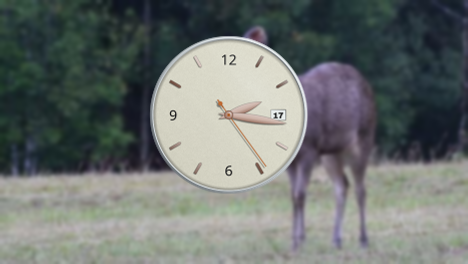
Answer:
{"hour": 2, "minute": 16, "second": 24}
